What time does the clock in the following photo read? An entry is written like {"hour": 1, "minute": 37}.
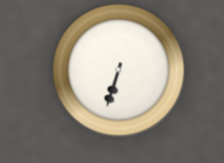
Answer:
{"hour": 6, "minute": 33}
